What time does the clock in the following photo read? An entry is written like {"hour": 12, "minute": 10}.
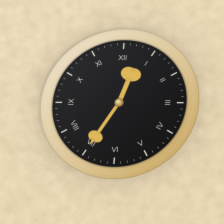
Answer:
{"hour": 12, "minute": 35}
